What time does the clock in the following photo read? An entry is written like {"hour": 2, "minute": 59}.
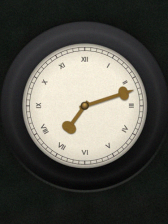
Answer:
{"hour": 7, "minute": 12}
